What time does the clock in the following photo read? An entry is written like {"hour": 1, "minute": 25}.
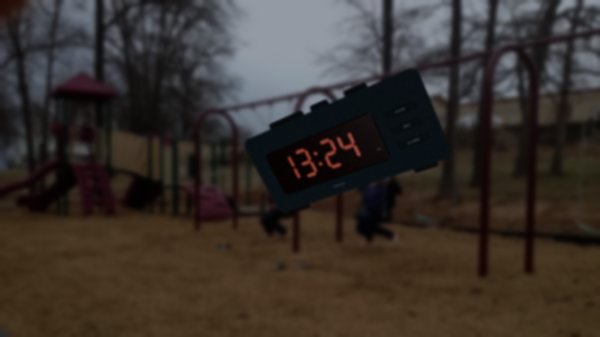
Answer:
{"hour": 13, "minute": 24}
